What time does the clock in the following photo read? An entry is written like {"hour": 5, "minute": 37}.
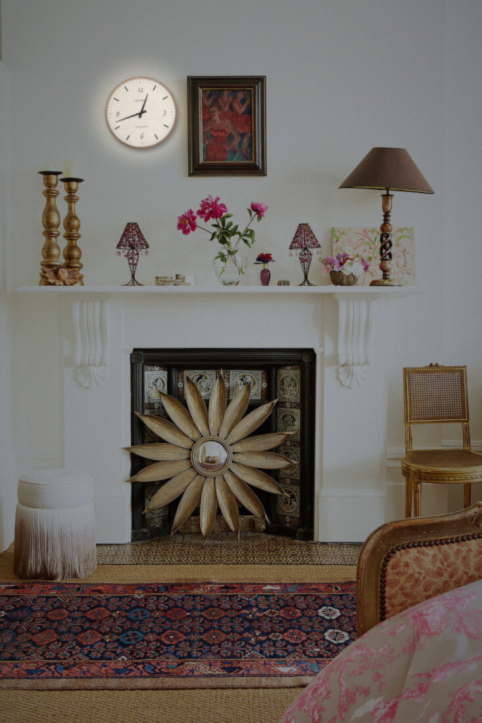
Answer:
{"hour": 12, "minute": 42}
